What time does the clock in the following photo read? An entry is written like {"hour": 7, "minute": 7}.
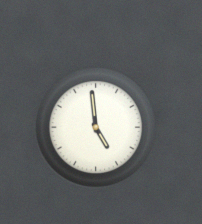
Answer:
{"hour": 4, "minute": 59}
